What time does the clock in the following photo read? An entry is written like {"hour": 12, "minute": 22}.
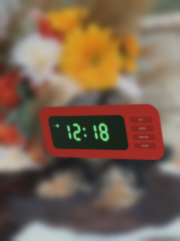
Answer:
{"hour": 12, "minute": 18}
